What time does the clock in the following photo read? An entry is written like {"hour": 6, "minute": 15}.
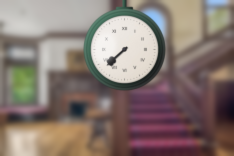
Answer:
{"hour": 7, "minute": 38}
